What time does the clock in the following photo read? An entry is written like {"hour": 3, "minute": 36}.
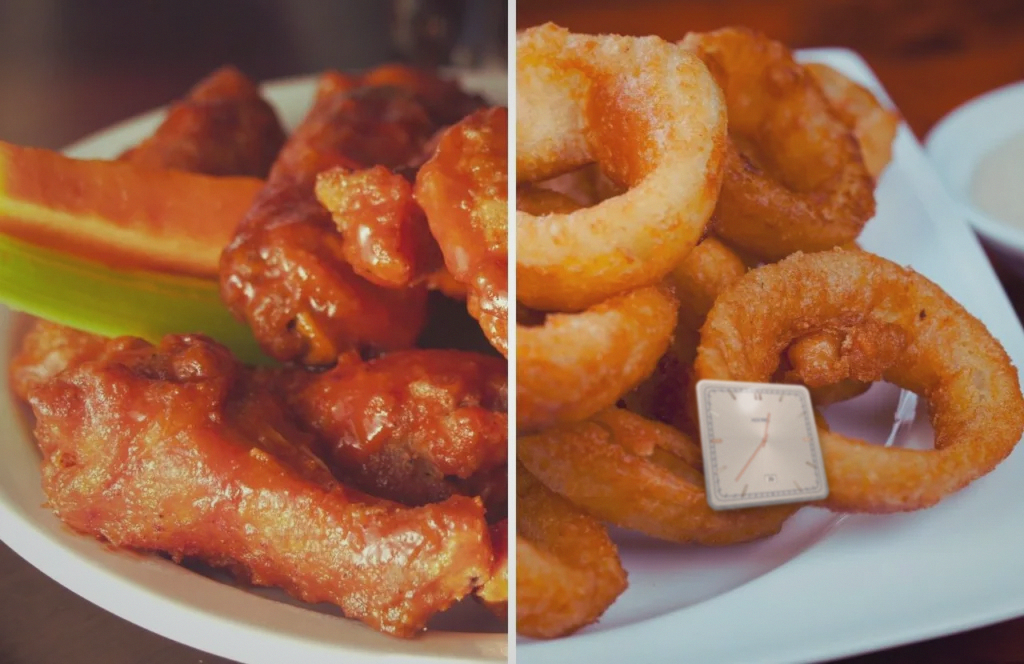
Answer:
{"hour": 12, "minute": 37}
